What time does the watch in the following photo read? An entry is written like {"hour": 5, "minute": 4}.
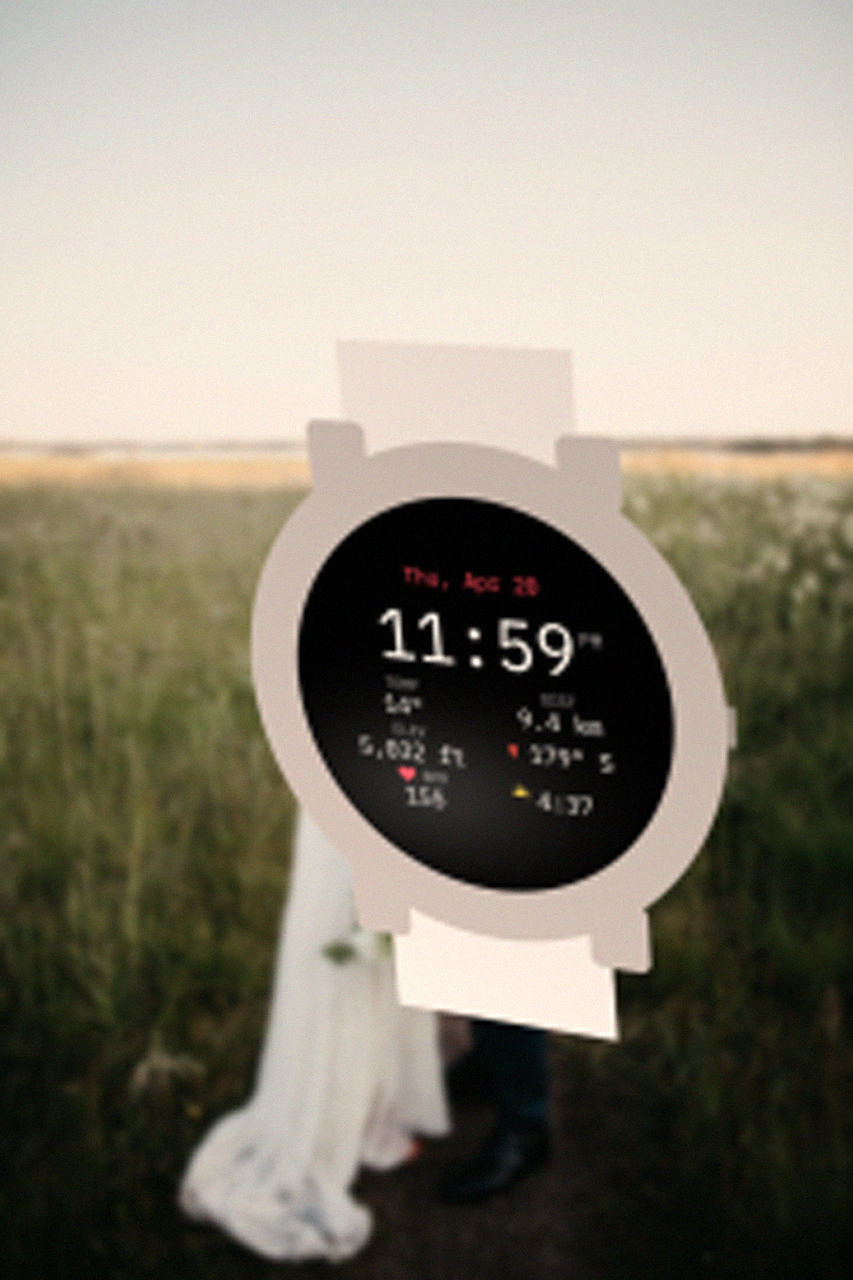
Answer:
{"hour": 11, "minute": 59}
